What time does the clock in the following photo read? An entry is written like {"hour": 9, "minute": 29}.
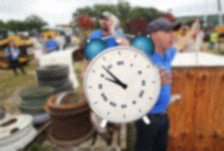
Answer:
{"hour": 9, "minute": 53}
